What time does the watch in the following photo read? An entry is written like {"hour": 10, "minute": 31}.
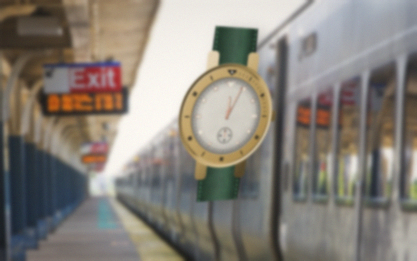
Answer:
{"hour": 12, "minute": 4}
